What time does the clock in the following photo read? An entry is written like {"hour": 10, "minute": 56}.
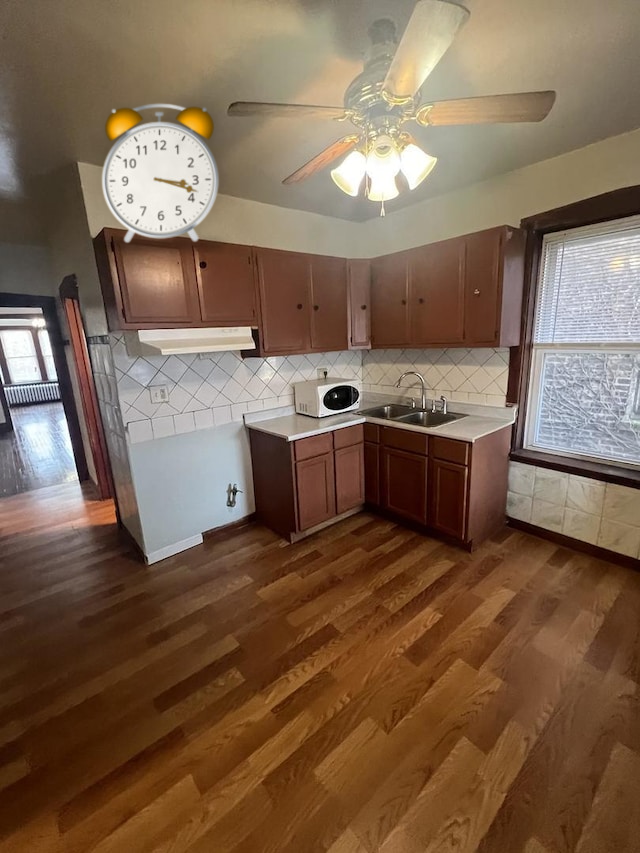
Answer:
{"hour": 3, "minute": 18}
